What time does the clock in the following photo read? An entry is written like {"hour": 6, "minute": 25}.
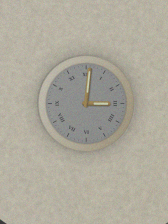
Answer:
{"hour": 3, "minute": 1}
